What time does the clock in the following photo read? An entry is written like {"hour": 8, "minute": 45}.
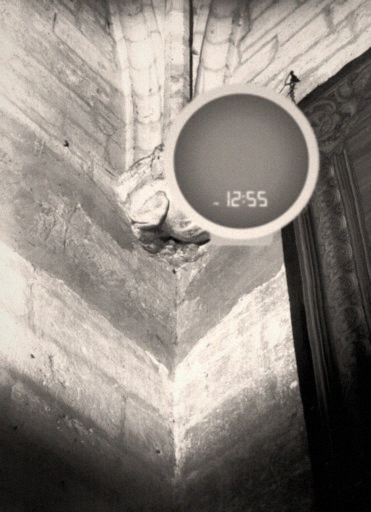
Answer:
{"hour": 12, "minute": 55}
